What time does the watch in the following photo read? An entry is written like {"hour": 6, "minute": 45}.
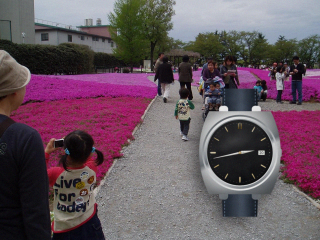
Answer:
{"hour": 2, "minute": 43}
